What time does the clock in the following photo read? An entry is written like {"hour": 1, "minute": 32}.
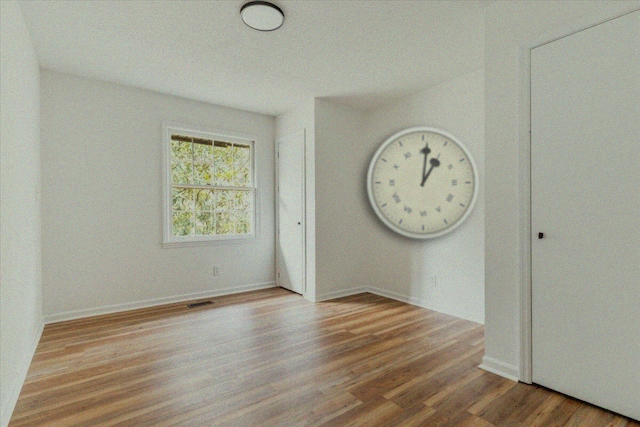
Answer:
{"hour": 1, "minute": 1}
